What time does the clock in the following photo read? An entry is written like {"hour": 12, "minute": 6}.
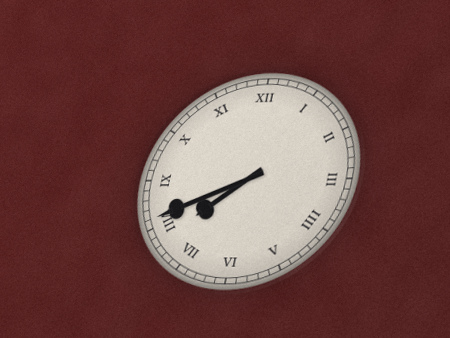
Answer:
{"hour": 7, "minute": 41}
